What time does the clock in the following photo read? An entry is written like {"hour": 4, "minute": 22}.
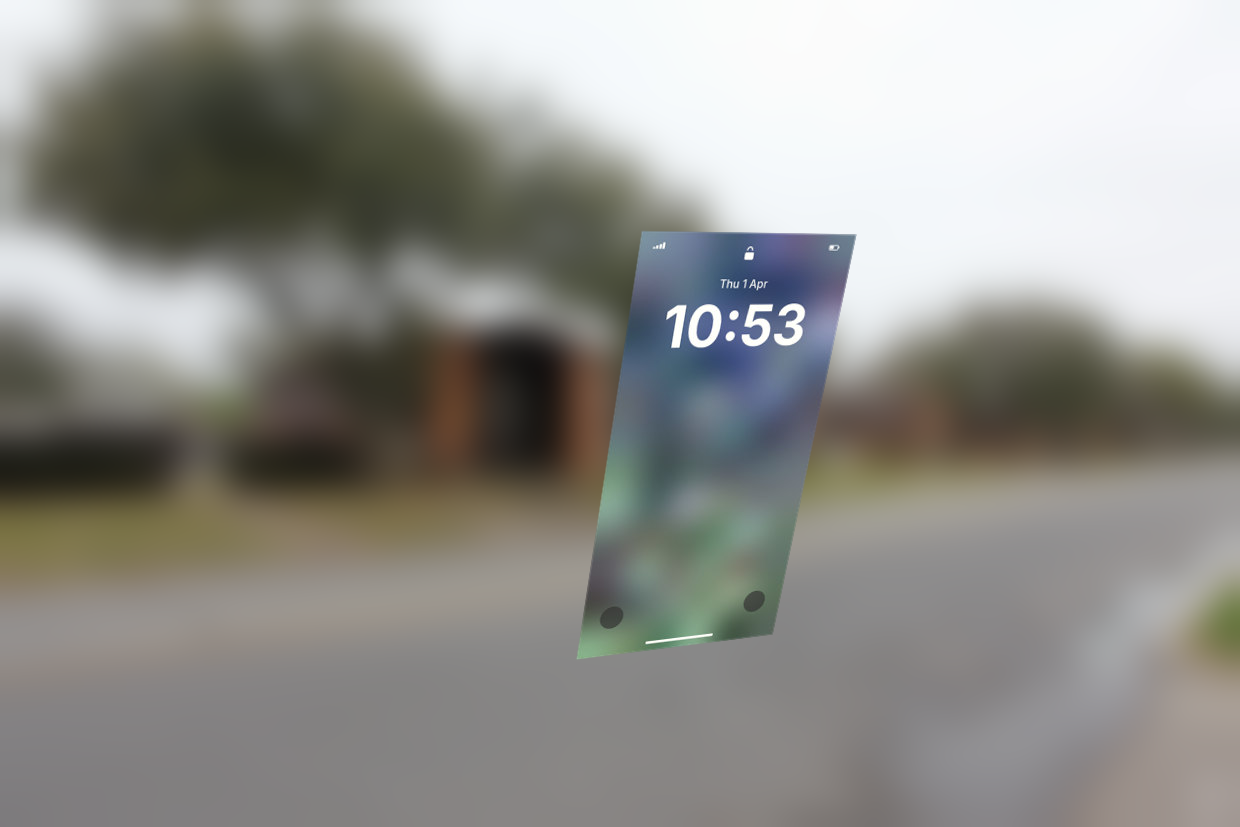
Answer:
{"hour": 10, "minute": 53}
